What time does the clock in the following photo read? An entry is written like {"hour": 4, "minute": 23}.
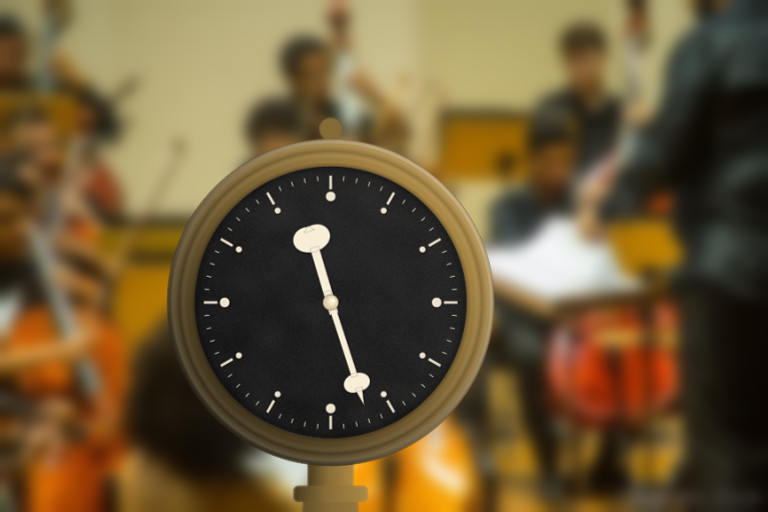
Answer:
{"hour": 11, "minute": 27}
